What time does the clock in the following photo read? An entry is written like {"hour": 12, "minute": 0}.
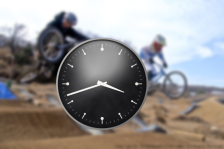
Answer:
{"hour": 3, "minute": 42}
